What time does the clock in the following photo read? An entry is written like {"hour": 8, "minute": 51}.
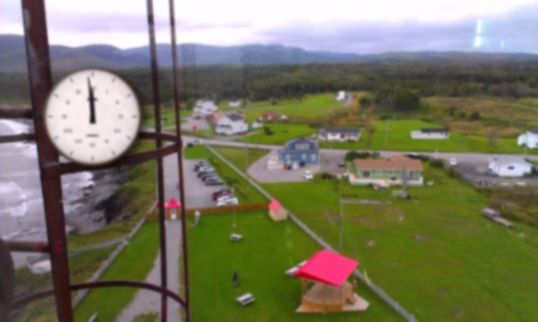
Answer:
{"hour": 11, "minute": 59}
